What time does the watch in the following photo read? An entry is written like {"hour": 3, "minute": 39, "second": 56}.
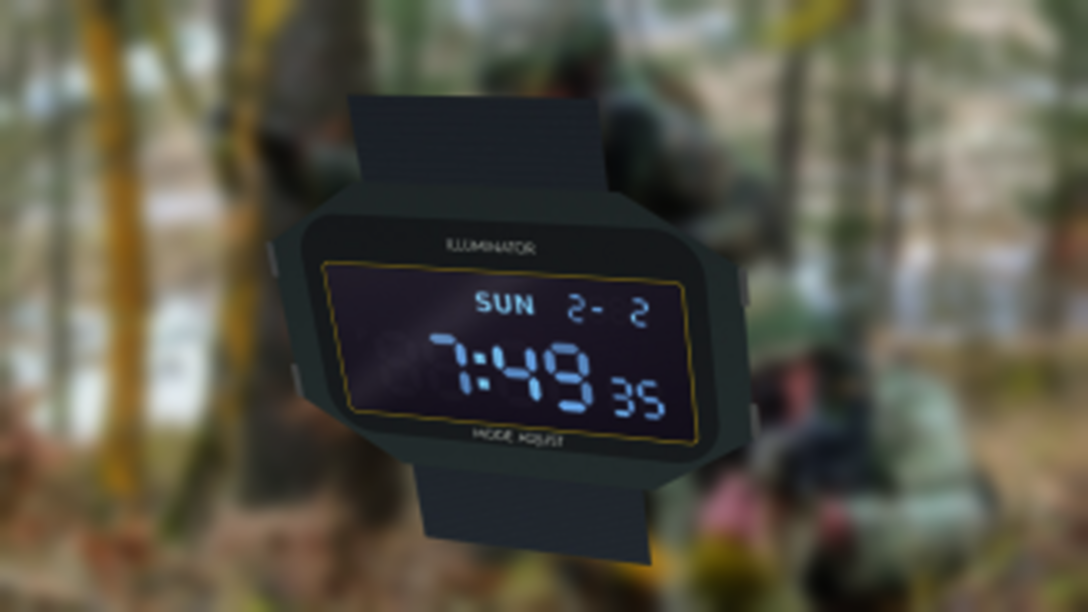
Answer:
{"hour": 7, "minute": 49, "second": 35}
